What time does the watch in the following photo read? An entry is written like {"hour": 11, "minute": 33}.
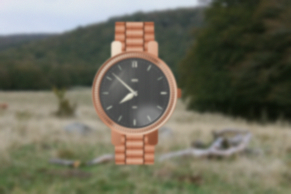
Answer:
{"hour": 7, "minute": 52}
